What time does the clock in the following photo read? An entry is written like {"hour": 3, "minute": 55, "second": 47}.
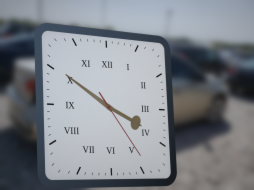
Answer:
{"hour": 3, "minute": 50, "second": 24}
